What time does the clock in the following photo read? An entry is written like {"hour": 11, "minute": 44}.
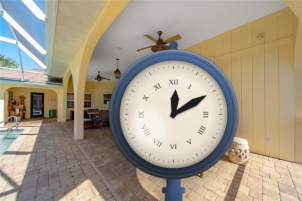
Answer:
{"hour": 12, "minute": 10}
